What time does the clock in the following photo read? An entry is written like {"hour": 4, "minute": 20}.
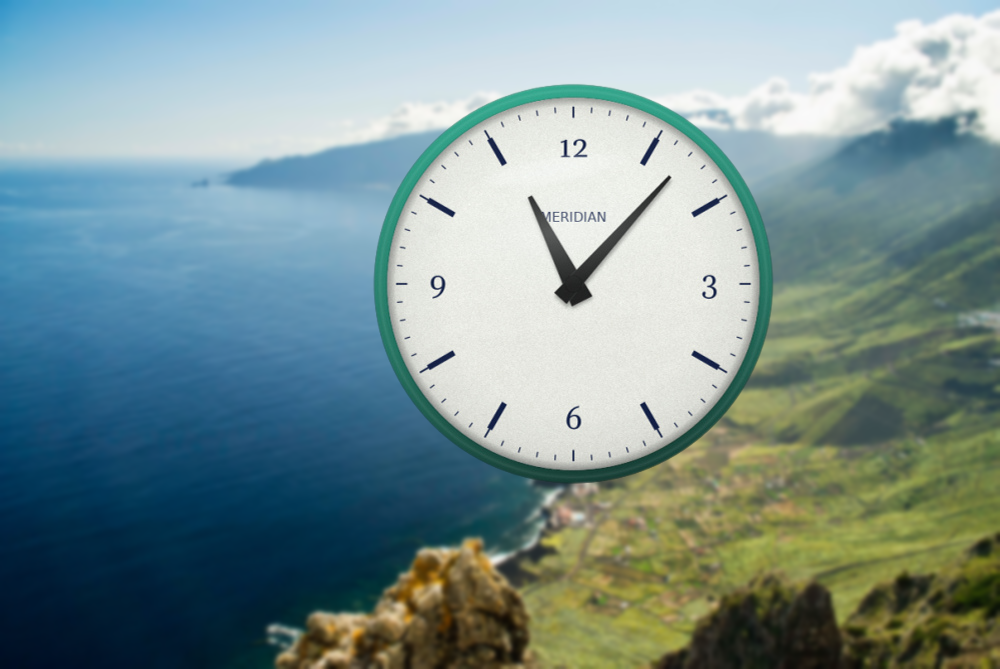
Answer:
{"hour": 11, "minute": 7}
